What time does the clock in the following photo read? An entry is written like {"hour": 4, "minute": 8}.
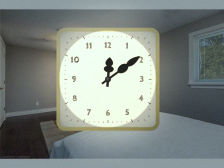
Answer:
{"hour": 12, "minute": 9}
